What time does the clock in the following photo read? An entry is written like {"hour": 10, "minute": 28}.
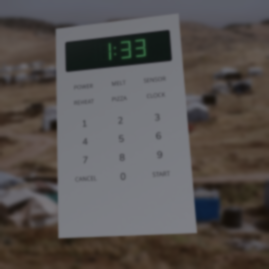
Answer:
{"hour": 1, "minute": 33}
